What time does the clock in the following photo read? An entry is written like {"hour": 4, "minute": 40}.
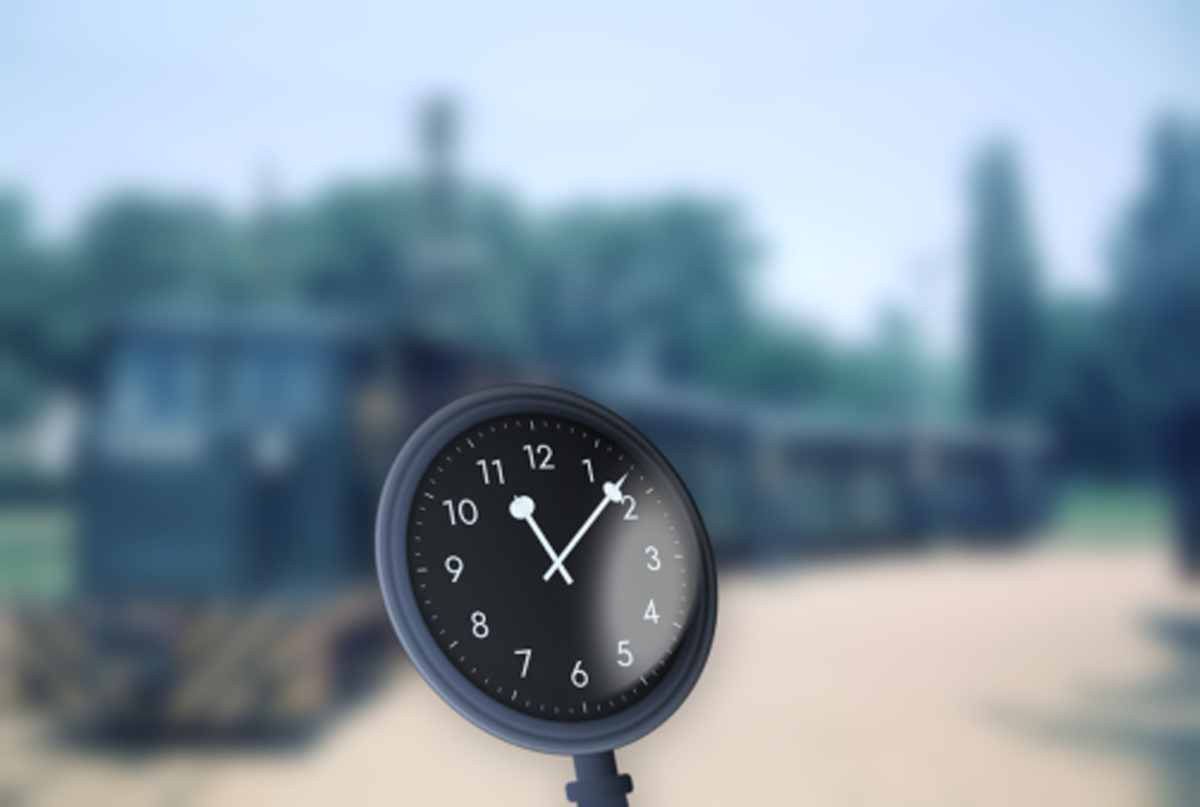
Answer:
{"hour": 11, "minute": 8}
